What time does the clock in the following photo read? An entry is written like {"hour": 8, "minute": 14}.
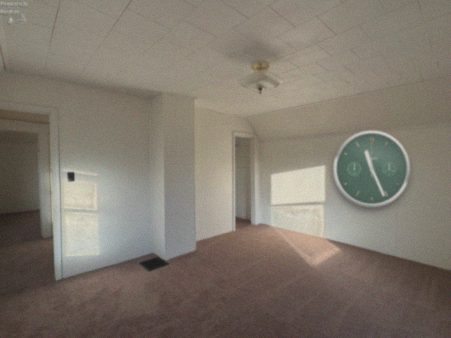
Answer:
{"hour": 11, "minute": 26}
